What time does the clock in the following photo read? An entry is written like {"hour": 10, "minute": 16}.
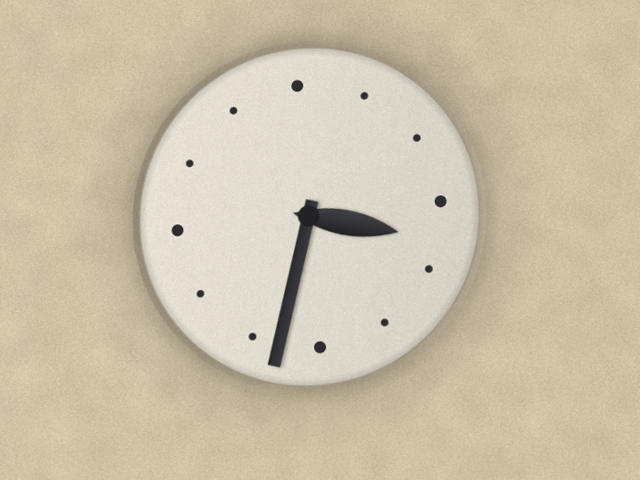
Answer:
{"hour": 3, "minute": 33}
